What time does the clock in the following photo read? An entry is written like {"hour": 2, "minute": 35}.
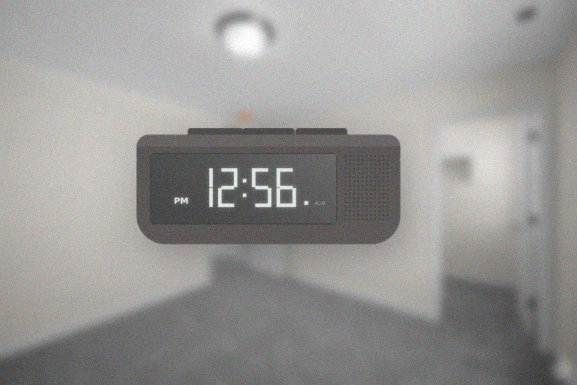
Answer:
{"hour": 12, "minute": 56}
